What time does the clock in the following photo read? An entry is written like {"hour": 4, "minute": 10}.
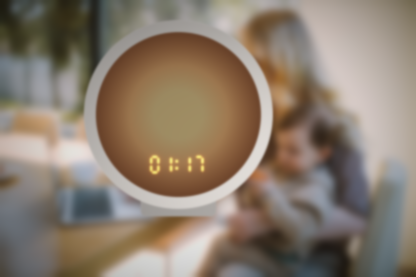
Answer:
{"hour": 1, "minute": 17}
